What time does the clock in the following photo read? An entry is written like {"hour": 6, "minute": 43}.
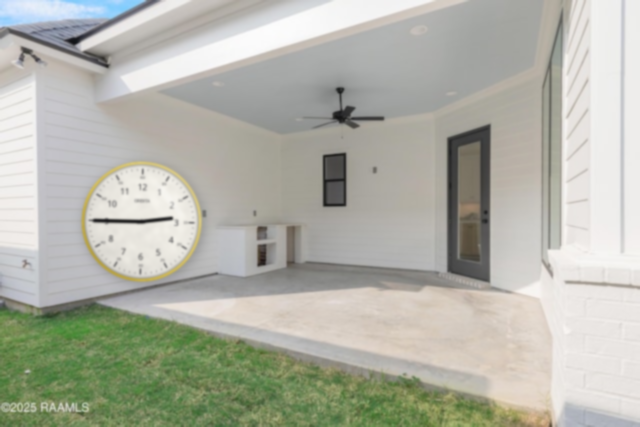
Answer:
{"hour": 2, "minute": 45}
